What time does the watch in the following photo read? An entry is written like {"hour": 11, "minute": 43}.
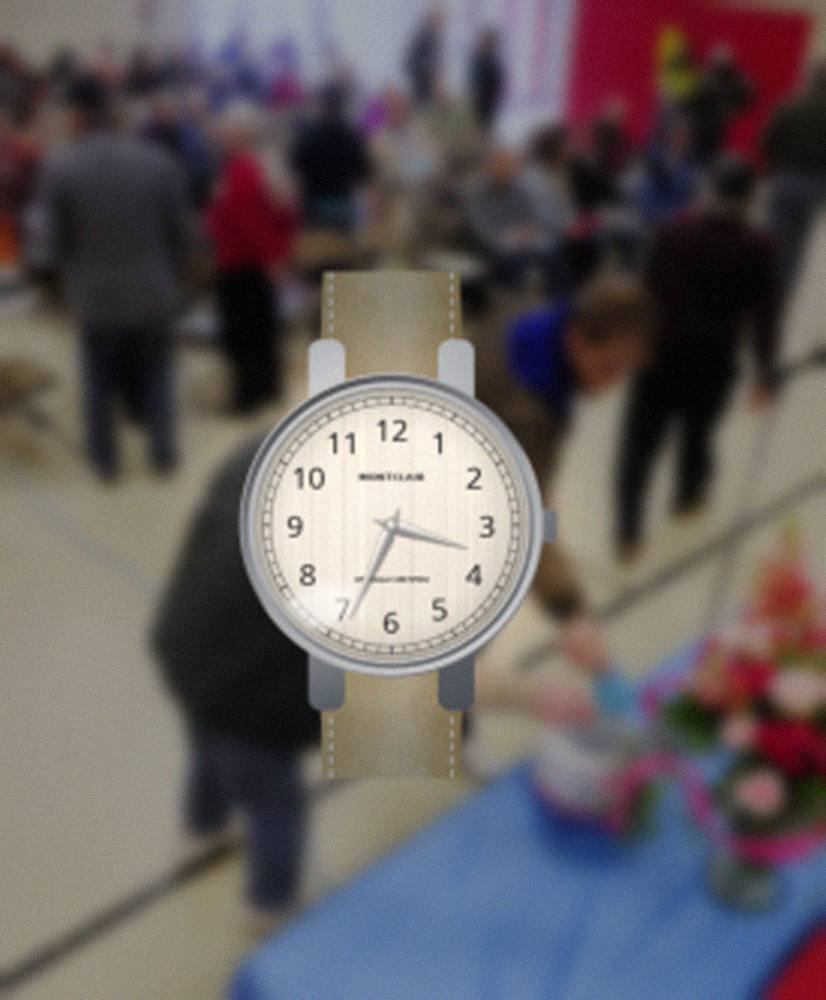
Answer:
{"hour": 3, "minute": 34}
